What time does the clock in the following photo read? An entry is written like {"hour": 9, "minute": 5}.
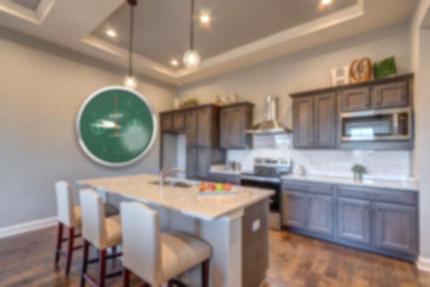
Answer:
{"hour": 9, "minute": 46}
